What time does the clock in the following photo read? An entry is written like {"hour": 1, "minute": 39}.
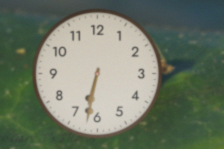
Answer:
{"hour": 6, "minute": 32}
